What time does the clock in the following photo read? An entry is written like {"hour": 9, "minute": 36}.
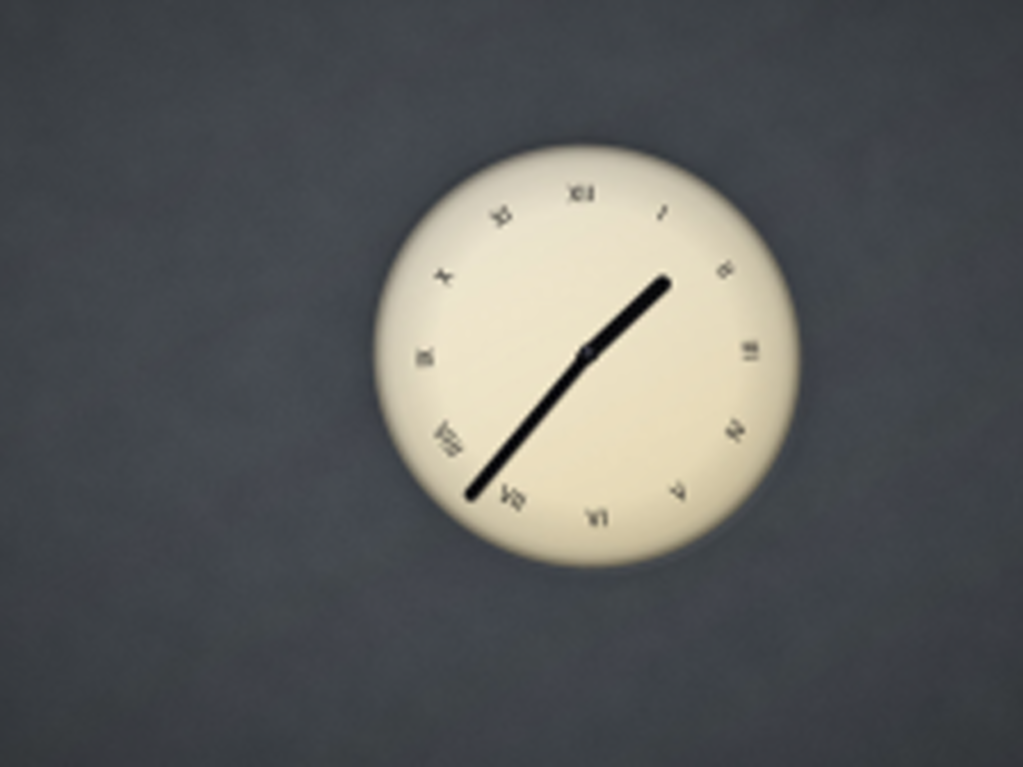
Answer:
{"hour": 1, "minute": 37}
